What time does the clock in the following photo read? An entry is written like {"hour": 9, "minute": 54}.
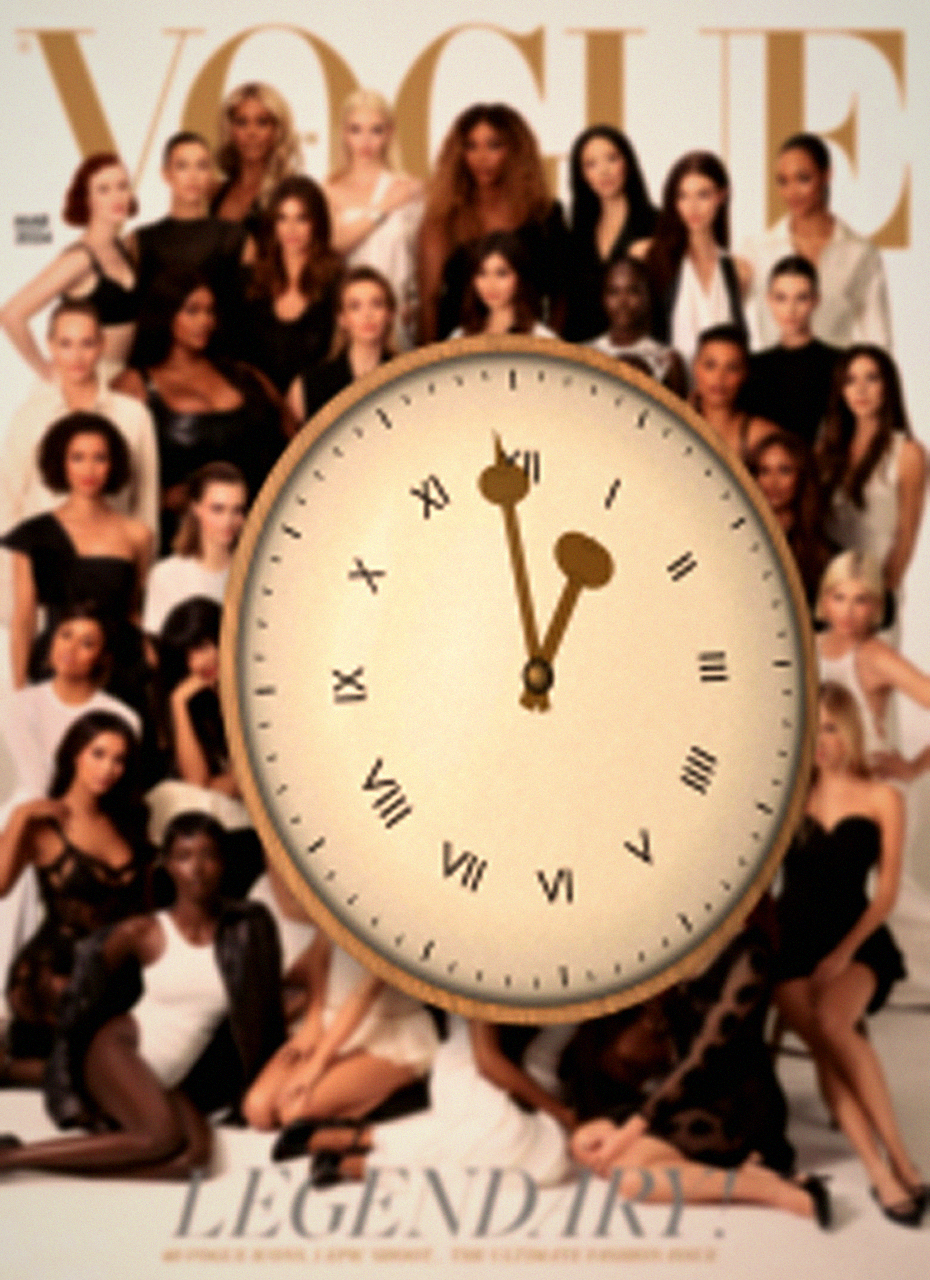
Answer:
{"hour": 12, "minute": 59}
